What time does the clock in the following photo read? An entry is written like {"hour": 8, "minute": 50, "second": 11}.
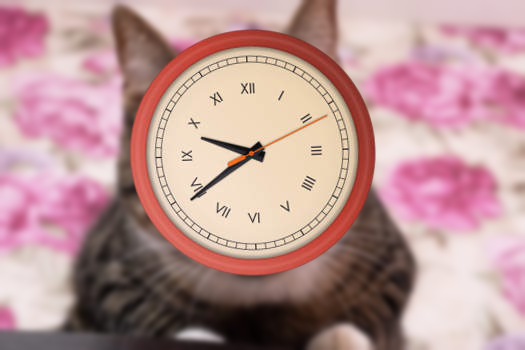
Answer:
{"hour": 9, "minute": 39, "second": 11}
